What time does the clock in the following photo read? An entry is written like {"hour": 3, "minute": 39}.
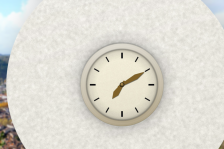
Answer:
{"hour": 7, "minute": 10}
